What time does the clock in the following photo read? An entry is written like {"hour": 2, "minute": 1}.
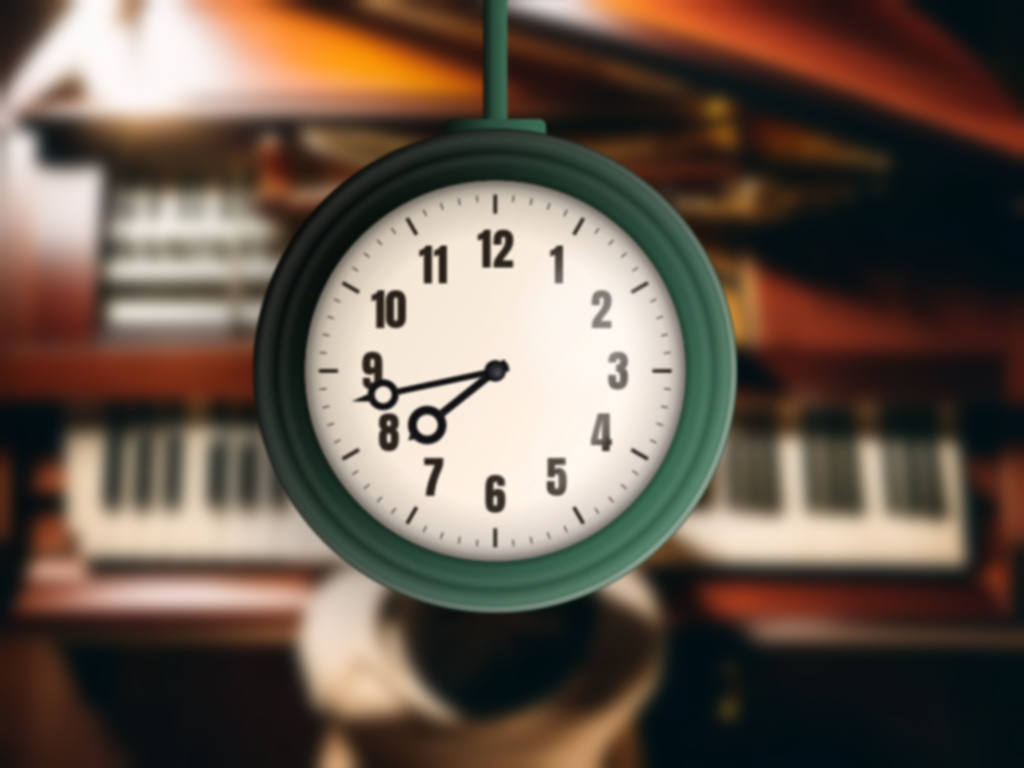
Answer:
{"hour": 7, "minute": 43}
